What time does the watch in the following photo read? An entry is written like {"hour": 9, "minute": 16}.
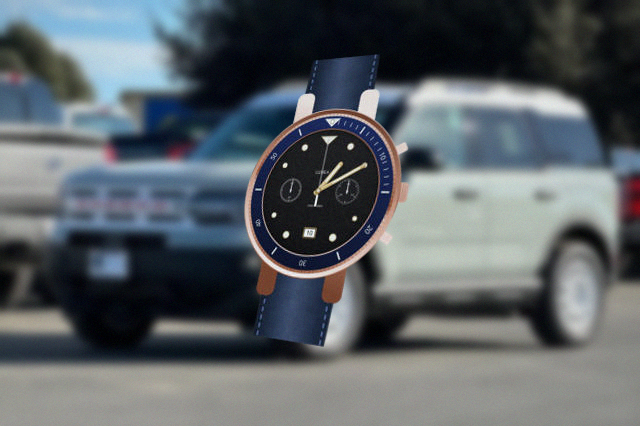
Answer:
{"hour": 1, "minute": 10}
